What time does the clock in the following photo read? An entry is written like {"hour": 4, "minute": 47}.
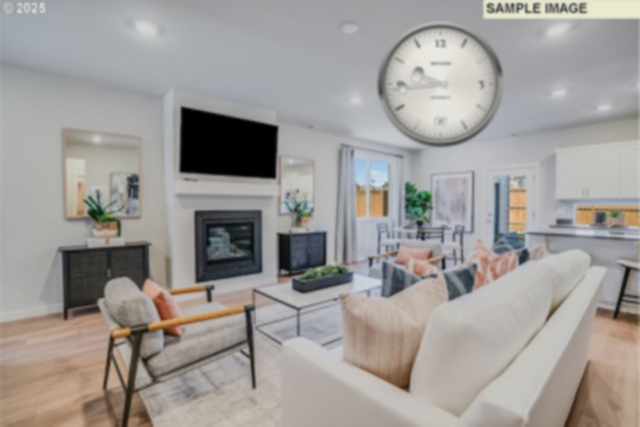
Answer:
{"hour": 9, "minute": 44}
